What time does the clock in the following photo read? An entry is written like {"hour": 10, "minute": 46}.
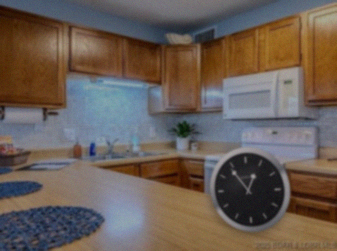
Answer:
{"hour": 12, "minute": 54}
